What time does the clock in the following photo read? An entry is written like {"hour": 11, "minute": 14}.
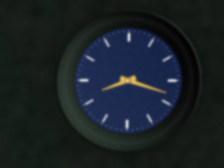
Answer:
{"hour": 8, "minute": 18}
